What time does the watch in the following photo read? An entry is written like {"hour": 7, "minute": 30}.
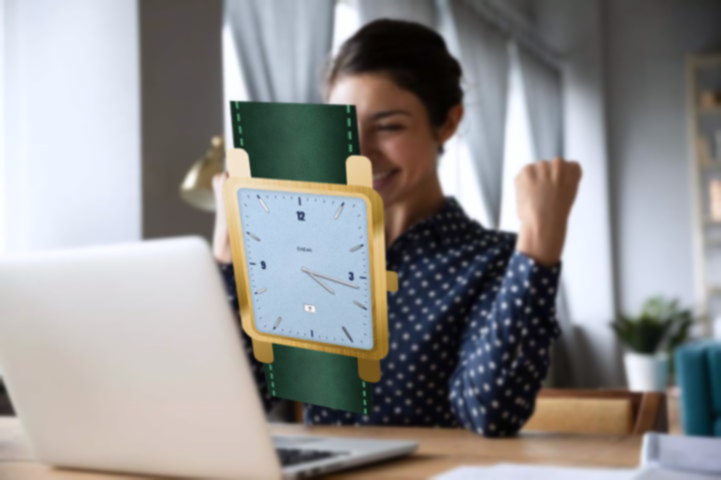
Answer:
{"hour": 4, "minute": 17}
